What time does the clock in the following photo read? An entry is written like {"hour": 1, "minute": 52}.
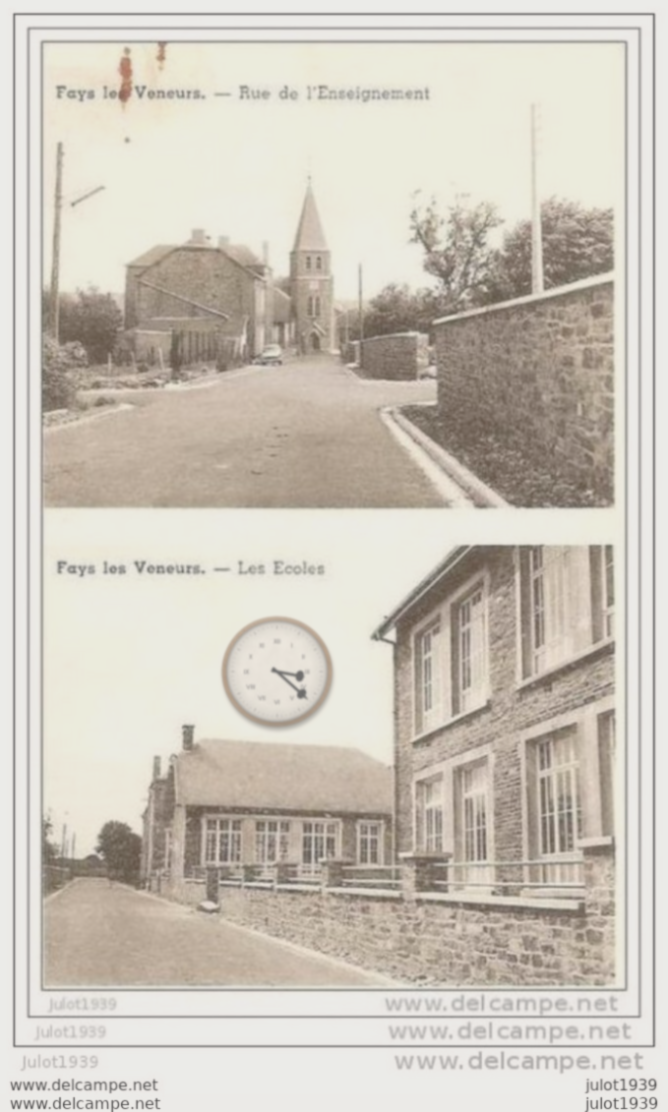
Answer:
{"hour": 3, "minute": 22}
